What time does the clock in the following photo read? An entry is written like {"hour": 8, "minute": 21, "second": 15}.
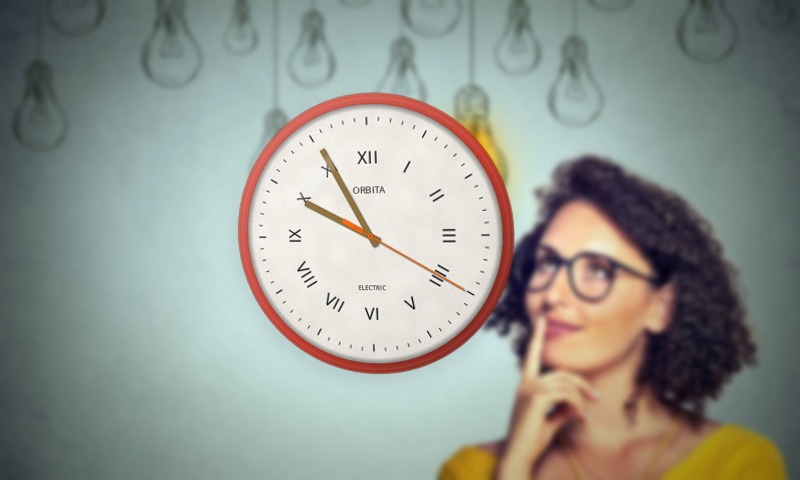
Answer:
{"hour": 9, "minute": 55, "second": 20}
